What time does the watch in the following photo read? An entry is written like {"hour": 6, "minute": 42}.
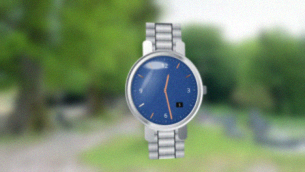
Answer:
{"hour": 12, "minute": 28}
